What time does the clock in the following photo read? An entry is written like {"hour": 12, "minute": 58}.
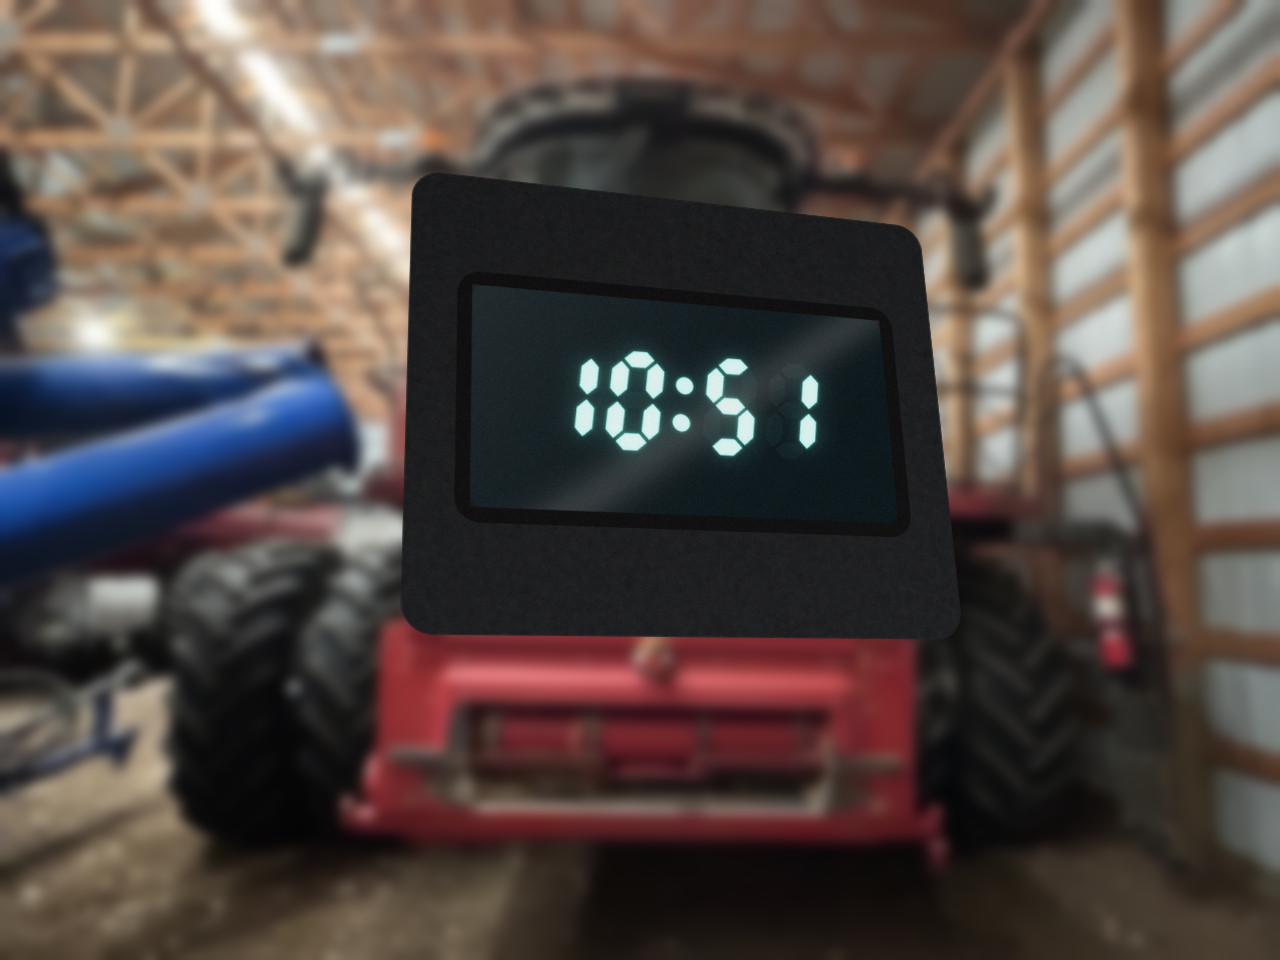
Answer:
{"hour": 10, "minute": 51}
